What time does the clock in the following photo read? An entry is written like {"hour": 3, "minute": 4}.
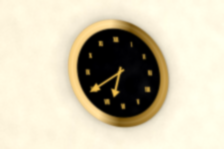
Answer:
{"hour": 6, "minute": 40}
